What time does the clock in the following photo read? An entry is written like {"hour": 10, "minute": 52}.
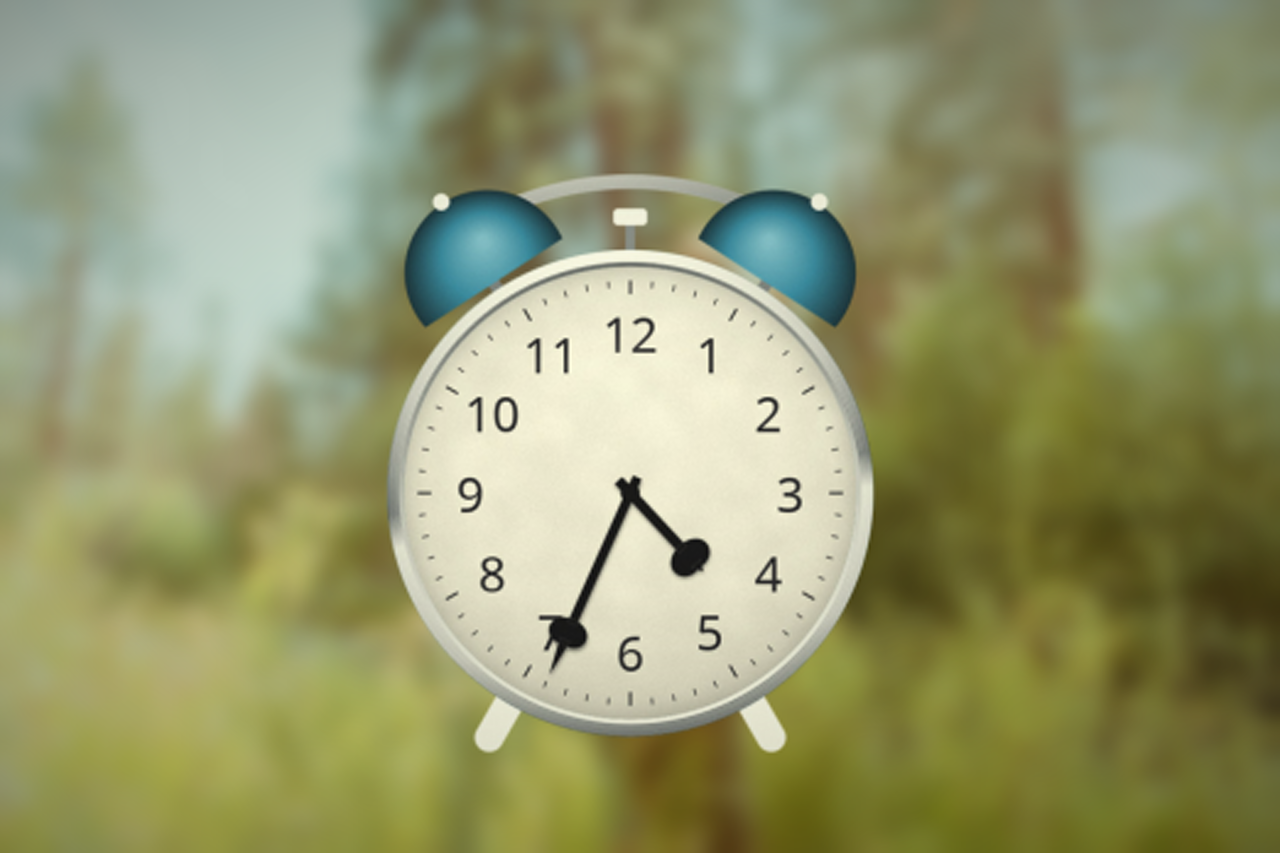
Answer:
{"hour": 4, "minute": 34}
